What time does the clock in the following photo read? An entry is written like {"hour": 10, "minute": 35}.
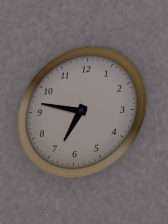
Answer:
{"hour": 6, "minute": 47}
